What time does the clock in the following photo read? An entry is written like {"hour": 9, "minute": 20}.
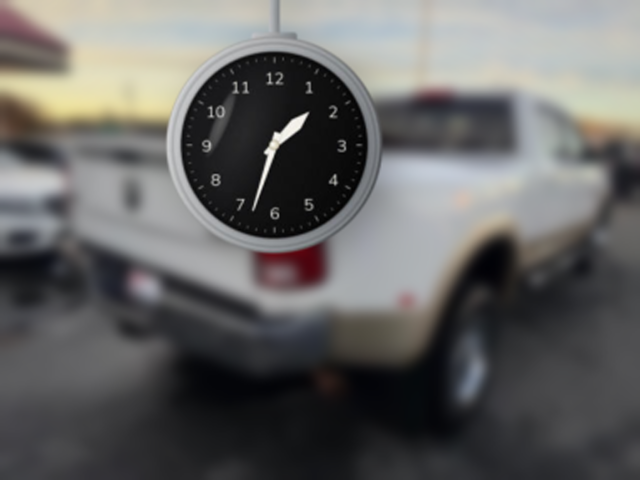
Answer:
{"hour": 1, "minute": 33}
